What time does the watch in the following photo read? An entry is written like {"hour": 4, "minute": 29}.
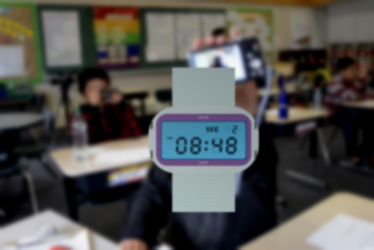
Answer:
{"hour": 8, "minute": 48}
